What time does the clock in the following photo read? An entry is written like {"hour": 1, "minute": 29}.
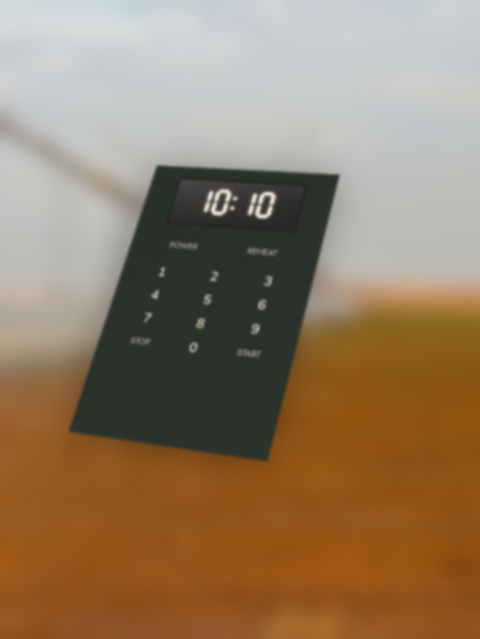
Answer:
{"hour": 10, "minute": 10}
